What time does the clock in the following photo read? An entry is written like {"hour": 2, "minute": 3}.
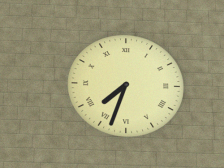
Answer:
{"hour": 7, "minute": 33}
